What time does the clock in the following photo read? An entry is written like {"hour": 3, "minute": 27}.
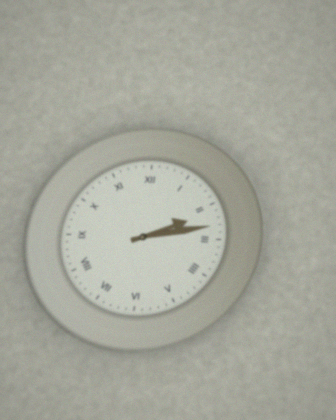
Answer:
{"hour": 2, "minute": 13}
